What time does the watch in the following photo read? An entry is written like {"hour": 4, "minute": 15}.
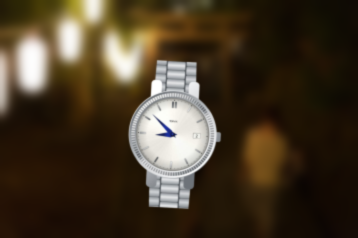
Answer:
{"hour": 8, "minute": 52}
